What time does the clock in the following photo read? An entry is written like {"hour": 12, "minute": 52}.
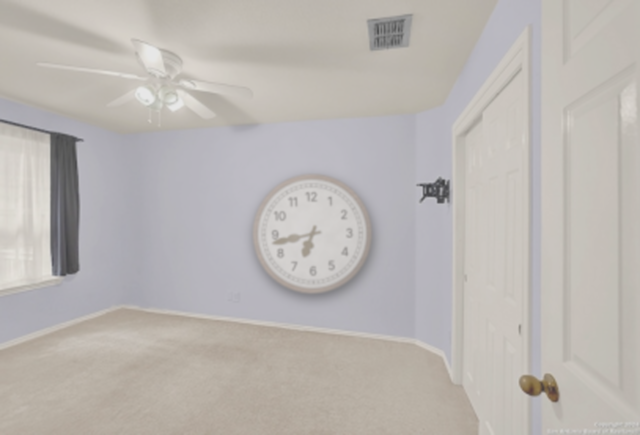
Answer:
{"hour": 6, "minute": 43}
